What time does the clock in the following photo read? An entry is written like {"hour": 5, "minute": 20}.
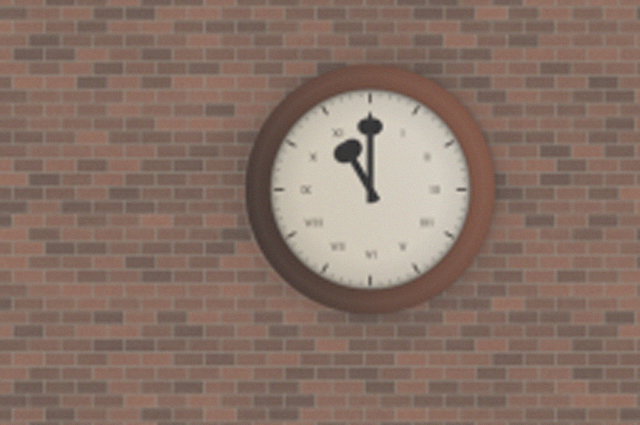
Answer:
{"hour": 11, "minute": 0}
